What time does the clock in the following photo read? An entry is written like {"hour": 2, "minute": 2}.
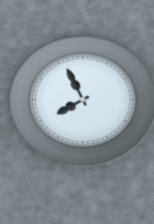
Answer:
{"hour": 7, "minute": 56}
